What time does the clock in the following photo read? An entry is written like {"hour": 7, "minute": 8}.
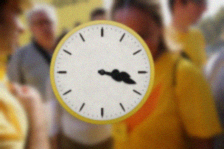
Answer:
{"hour": 3, "minute": 18}
